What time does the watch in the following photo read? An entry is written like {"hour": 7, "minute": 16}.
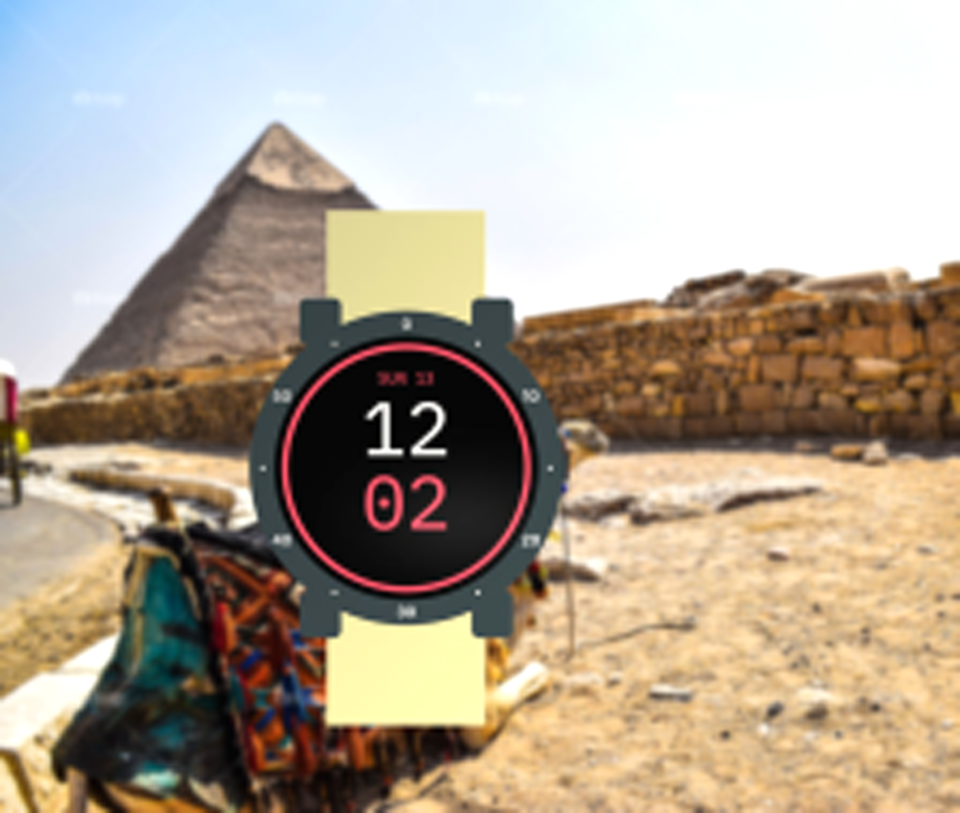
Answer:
{"hour": 12, "minute": 2}
